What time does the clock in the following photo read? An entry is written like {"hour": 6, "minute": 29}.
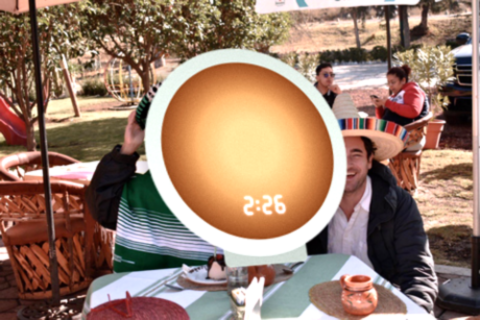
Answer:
{"hour": 2, "minute": 26}
